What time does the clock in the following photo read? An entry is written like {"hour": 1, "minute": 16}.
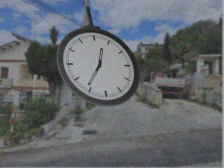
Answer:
{"hour": 12, "minute": 36}
